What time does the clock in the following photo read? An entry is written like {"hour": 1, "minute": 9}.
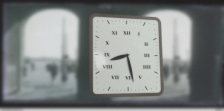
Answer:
{"hour": 8, "minute": 28}
